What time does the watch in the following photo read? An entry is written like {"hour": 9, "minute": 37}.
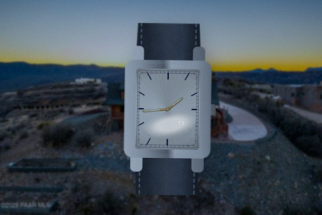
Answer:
{"hour": 1, "minute": 44}
